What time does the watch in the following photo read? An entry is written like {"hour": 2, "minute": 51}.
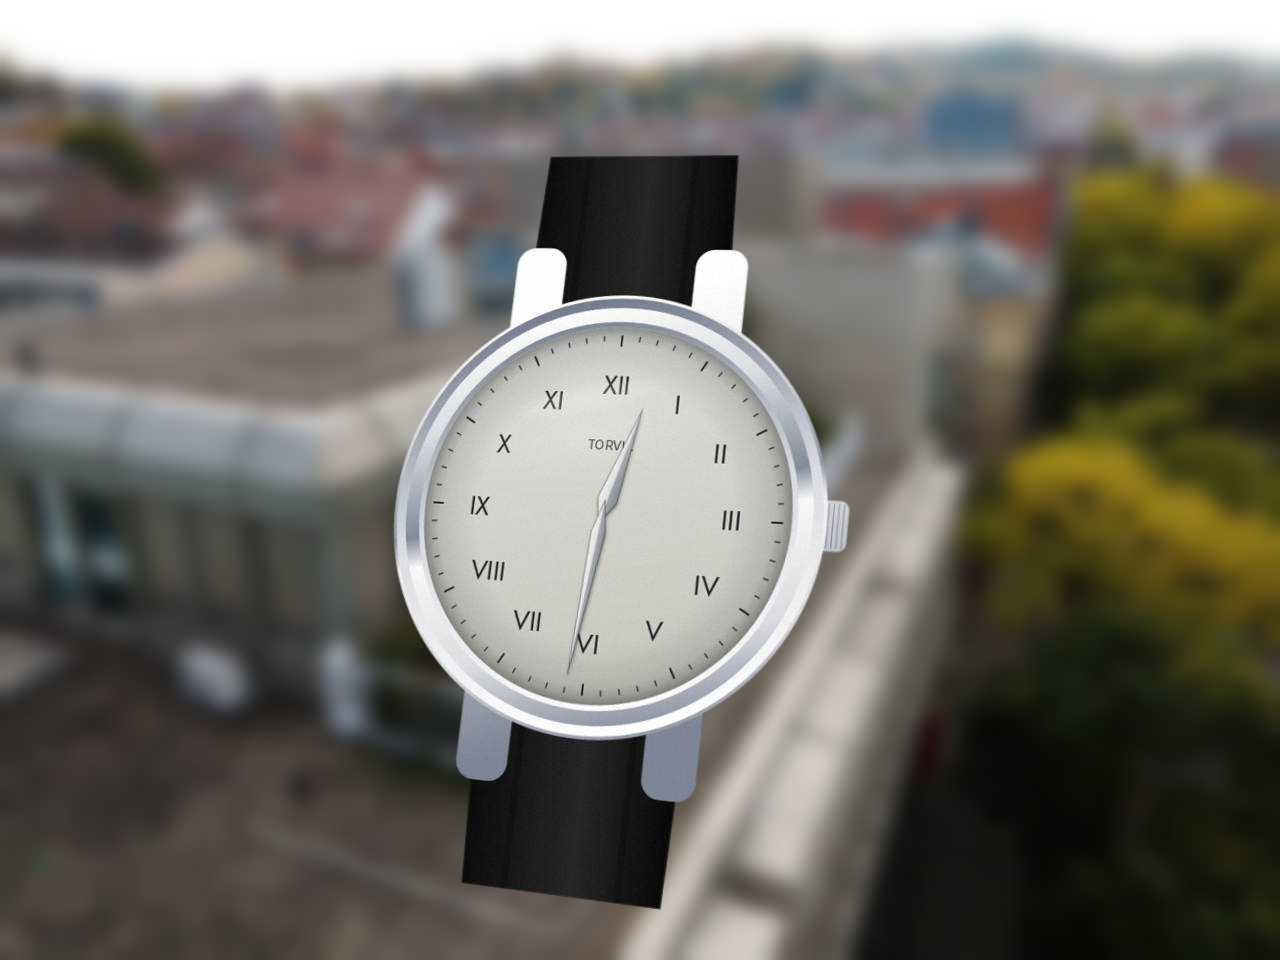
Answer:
{"hour": 12, "minute": 31}
